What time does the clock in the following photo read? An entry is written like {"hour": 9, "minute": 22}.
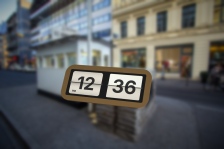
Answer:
{"hour": 12, "minute": 36}
